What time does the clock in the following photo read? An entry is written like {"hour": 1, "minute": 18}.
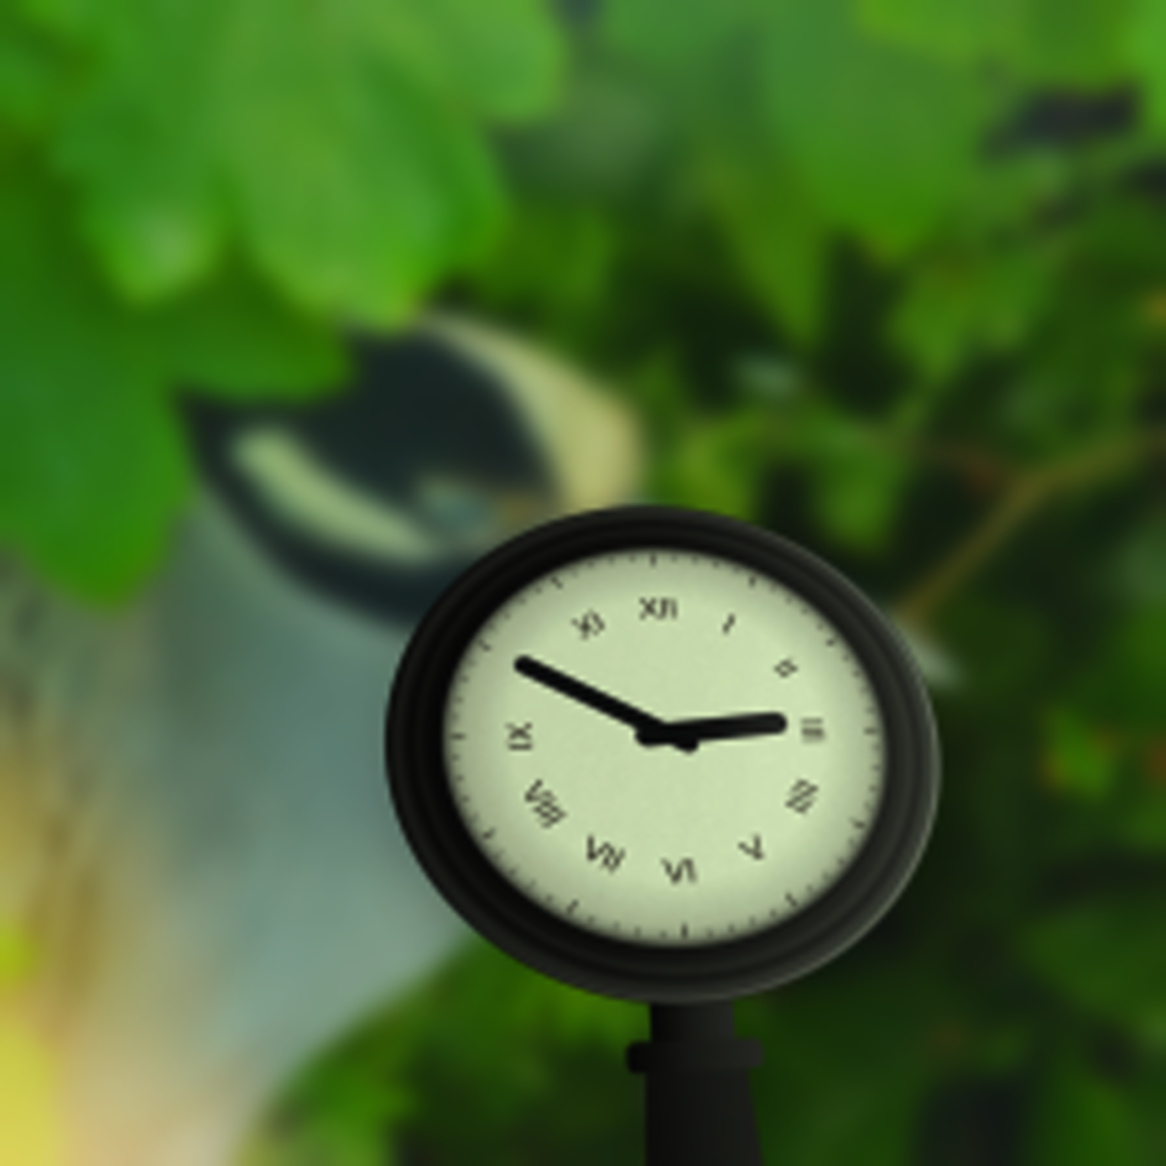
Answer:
{"hour": 2, "minute": 50}
